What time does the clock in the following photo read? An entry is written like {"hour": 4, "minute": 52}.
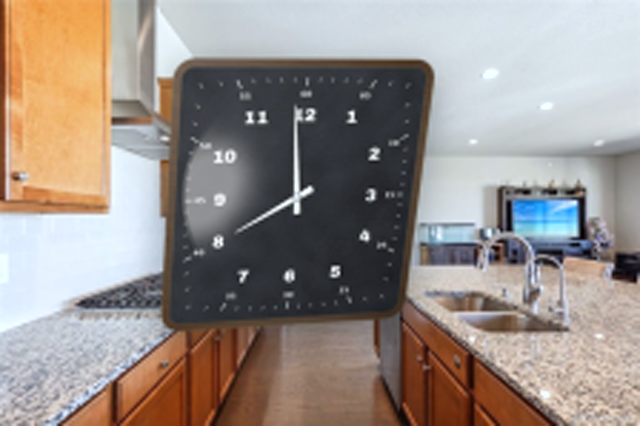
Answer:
{"hour": 7, "minute": 59}
